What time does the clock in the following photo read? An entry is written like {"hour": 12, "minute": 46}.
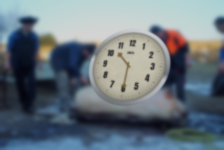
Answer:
{"hour": 10, "minute": 30}
